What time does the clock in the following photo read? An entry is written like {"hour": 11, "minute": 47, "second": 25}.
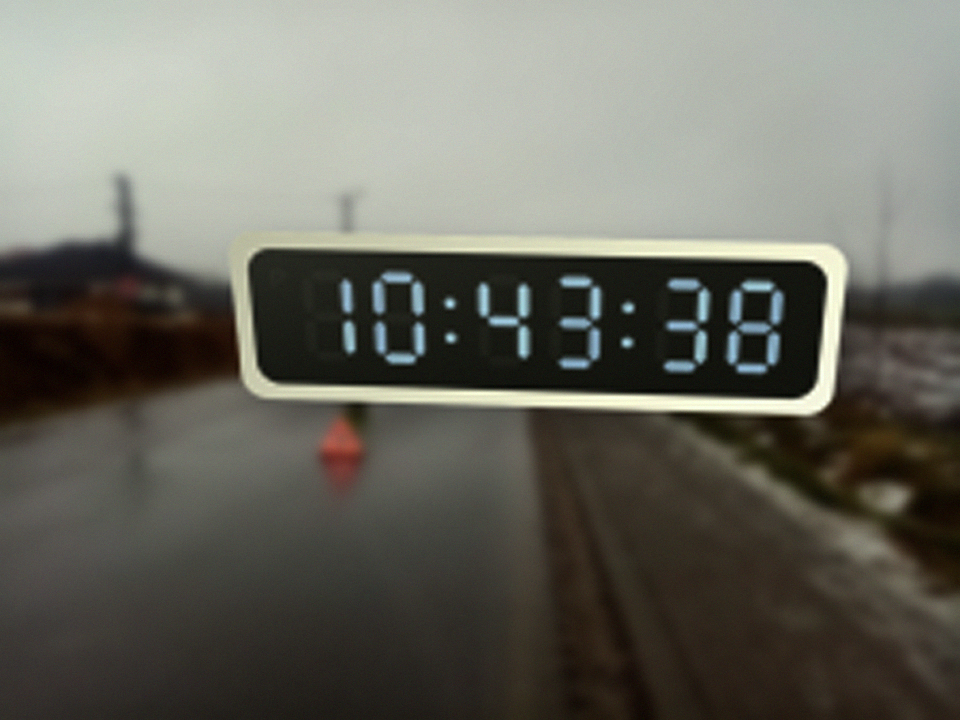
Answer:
{"hour": 10, "minute": 43, "second": 38}
